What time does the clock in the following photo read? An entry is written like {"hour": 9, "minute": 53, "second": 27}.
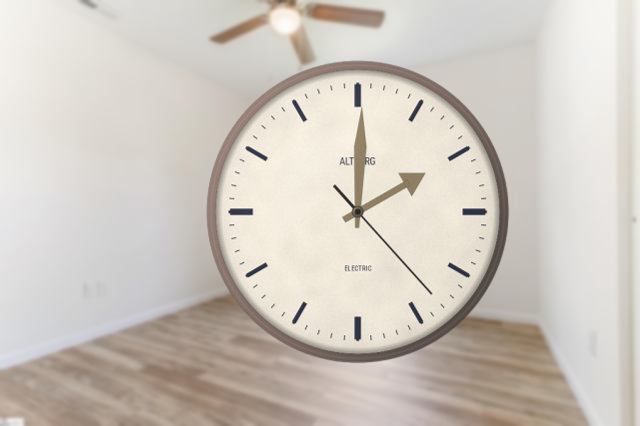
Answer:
{"hour": 2, "minute": 0, "second": 23}
